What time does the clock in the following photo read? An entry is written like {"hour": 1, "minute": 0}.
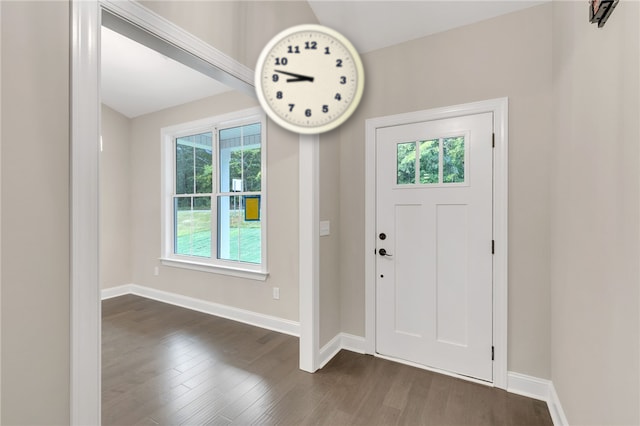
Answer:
{"hour": 8, "minute": 47}
